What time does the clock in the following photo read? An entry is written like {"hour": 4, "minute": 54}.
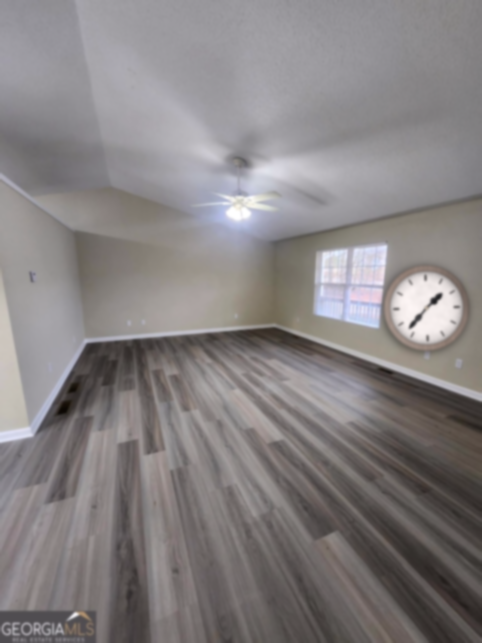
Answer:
{"hour": 1, "minute": 37}
